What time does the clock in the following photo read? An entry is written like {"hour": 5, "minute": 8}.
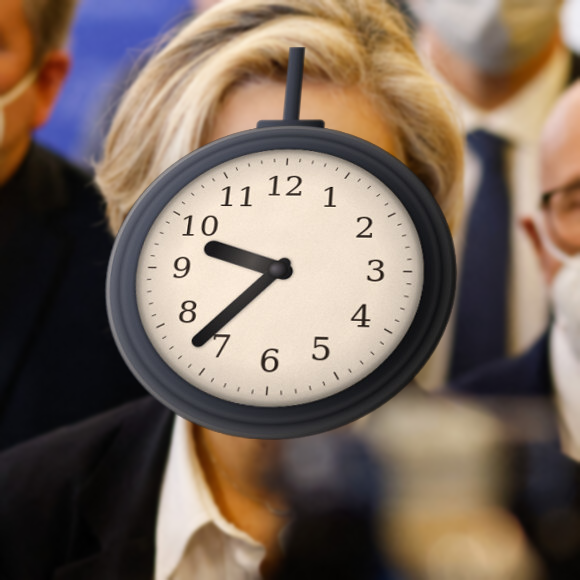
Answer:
{"hour": 9, "minute": 37}
